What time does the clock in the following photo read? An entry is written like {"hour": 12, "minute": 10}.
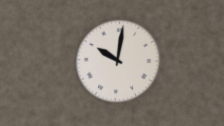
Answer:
{"hour": 10, "minute": 1}
